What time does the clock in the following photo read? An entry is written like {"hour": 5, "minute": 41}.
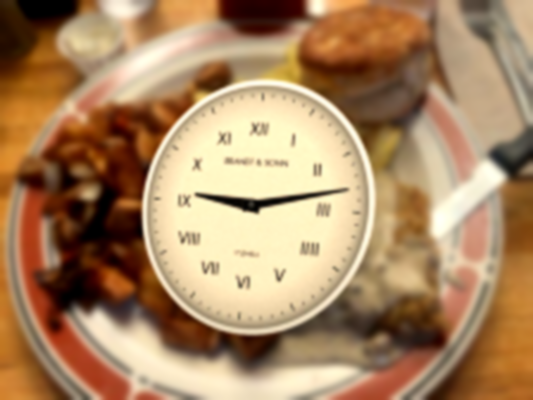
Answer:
{"hour": 9, "minute": 13}
